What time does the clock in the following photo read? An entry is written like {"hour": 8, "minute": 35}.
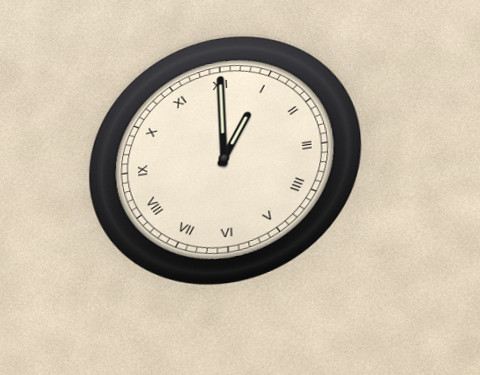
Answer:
{"hour": 1, "minute": 0}
